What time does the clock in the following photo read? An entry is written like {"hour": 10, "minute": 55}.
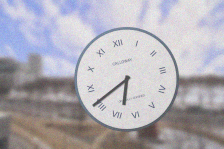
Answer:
{"hour": 6, "minute": 41}
